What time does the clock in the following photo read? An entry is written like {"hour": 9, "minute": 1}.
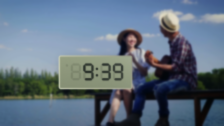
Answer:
{"hour": 9, "minute": 39}
